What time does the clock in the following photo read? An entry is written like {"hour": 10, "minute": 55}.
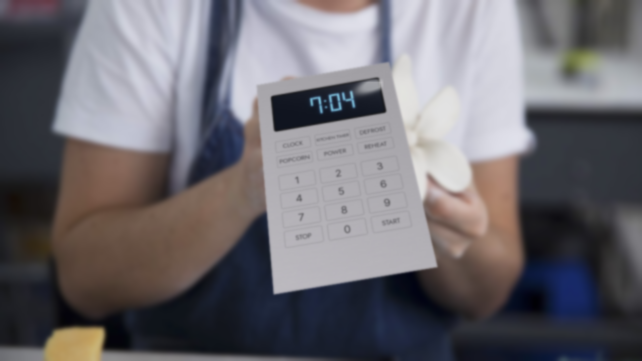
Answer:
{"hour": 7, "minute": 4}
